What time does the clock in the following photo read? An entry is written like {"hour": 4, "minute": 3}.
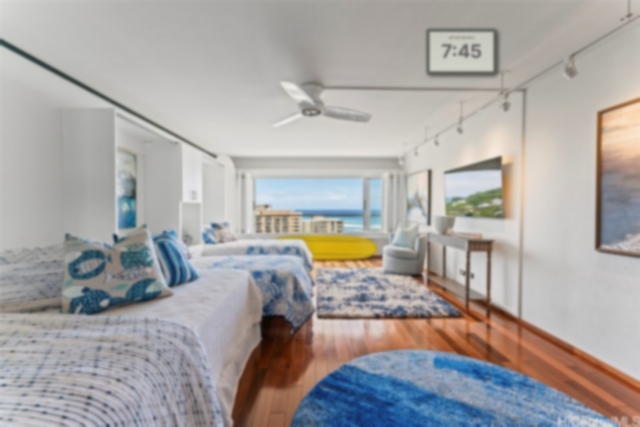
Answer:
{"hour": 7, "minute": 45}
